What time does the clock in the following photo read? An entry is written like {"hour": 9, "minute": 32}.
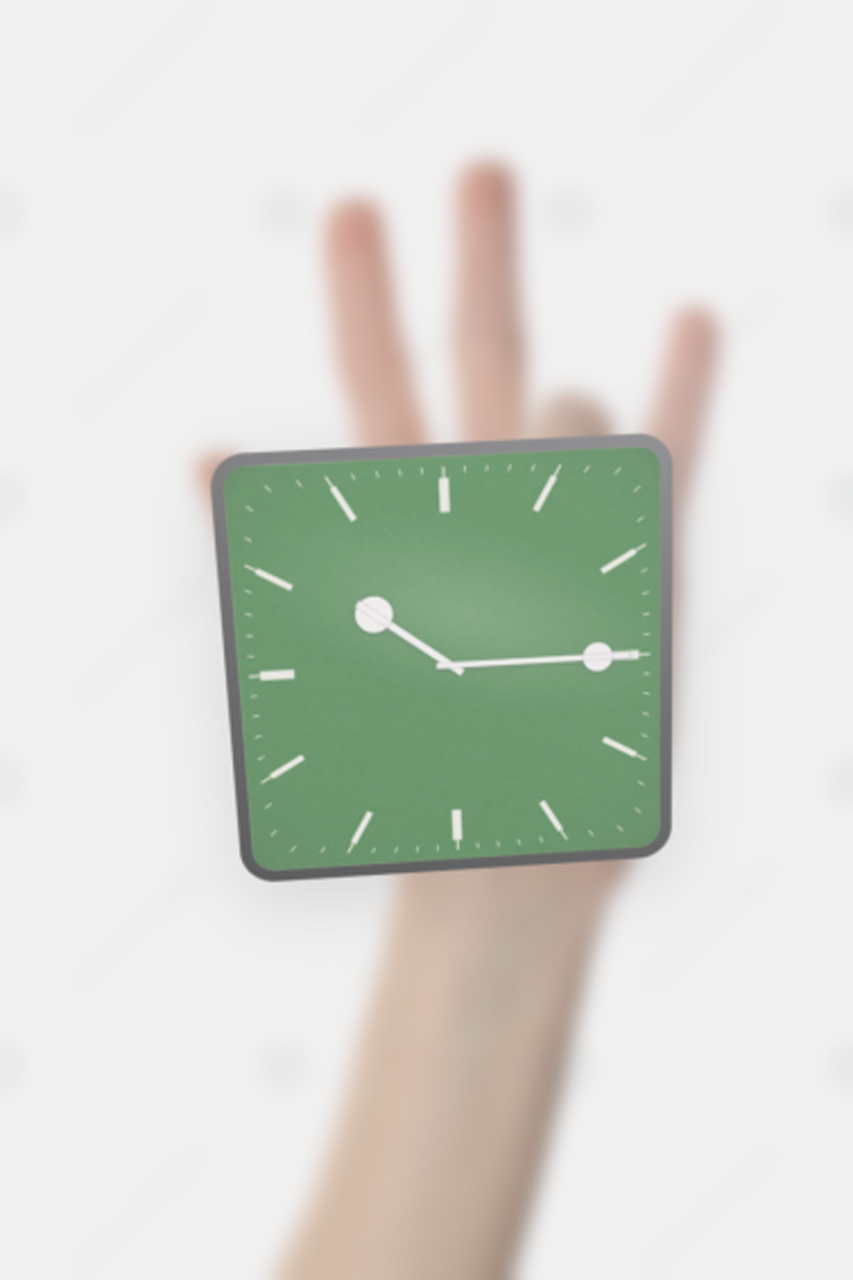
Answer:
{"hour": 10, "minute": 15}
